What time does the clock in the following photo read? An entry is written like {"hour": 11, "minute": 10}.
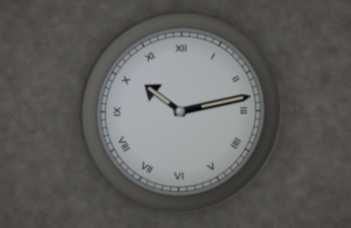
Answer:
{"hour": 10, "minute": 13}
